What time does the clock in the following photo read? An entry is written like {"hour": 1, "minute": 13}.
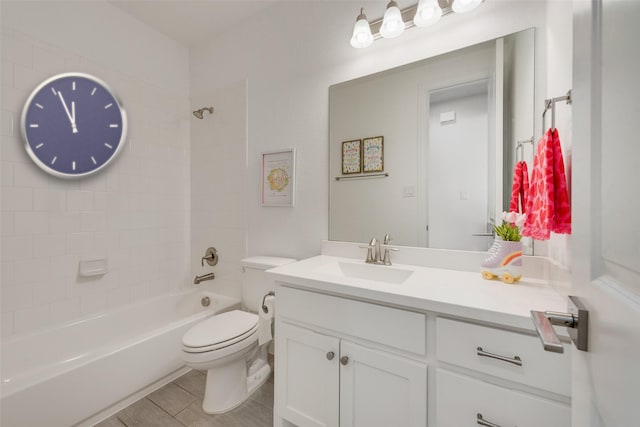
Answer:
{"hour": 11, "minute": 56}
